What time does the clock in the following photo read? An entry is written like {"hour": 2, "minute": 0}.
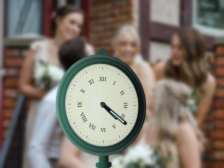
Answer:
{"hour": 4, "minute": 21}
